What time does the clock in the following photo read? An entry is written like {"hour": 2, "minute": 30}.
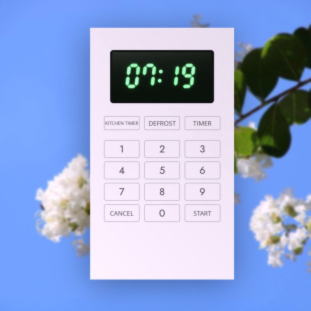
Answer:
{"hour": 7, "minute": 19}
